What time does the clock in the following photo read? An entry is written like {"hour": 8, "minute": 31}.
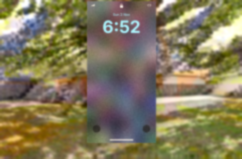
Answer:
{"hour": 6, "minute": 52}
